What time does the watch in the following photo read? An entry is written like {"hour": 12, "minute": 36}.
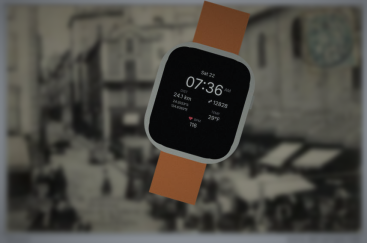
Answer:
{"hour": 7, "minute": 36}
